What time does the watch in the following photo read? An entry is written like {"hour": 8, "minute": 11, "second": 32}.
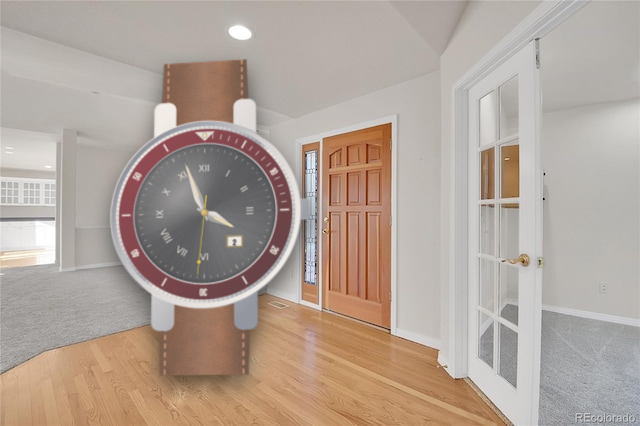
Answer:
{"hour": 3, "minute": 56, "second": 31}
